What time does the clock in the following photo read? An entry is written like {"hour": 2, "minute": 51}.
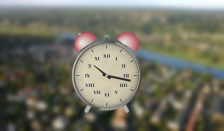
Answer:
{"hour": 10, "minute": 17}
